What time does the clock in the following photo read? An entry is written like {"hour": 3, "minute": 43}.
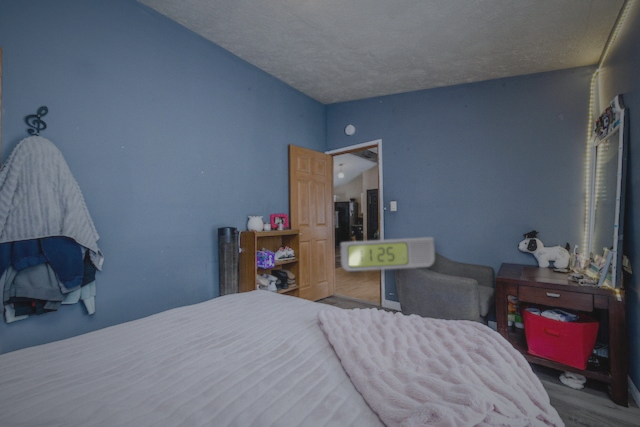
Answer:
{"hour": 11, "minute": 25}
